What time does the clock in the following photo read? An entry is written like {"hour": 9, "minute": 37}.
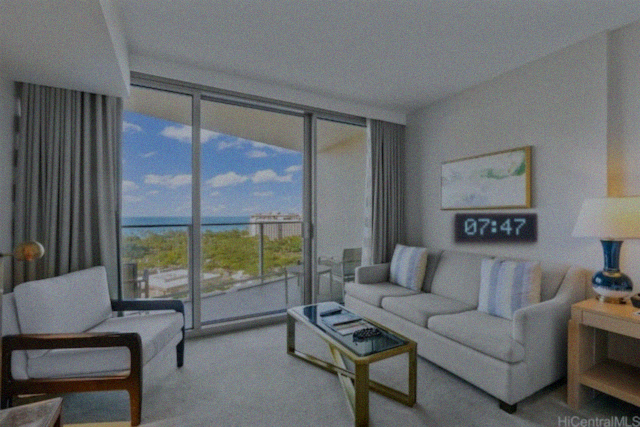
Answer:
{"hour": 7, "minute": 47}
